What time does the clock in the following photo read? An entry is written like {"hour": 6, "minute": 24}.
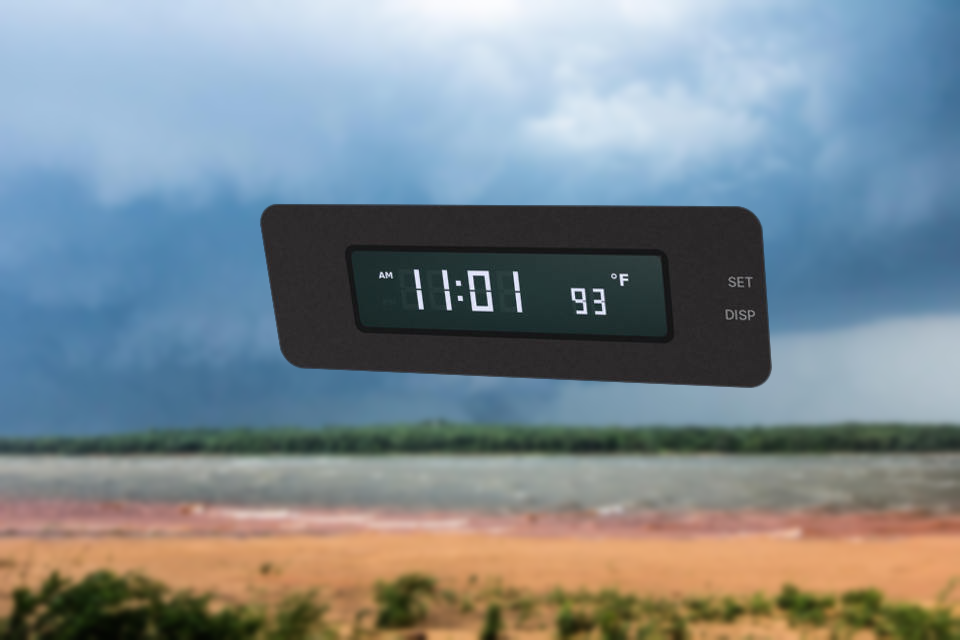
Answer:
{"hour": 11, "minute": 1}
